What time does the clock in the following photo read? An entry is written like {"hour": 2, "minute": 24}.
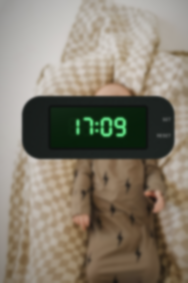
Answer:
{"hour": 17, "minute": 9}
